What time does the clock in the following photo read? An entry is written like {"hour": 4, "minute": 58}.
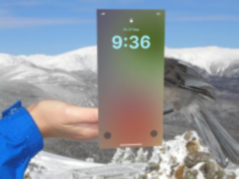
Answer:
{"hour": 9, "minute": 36}
